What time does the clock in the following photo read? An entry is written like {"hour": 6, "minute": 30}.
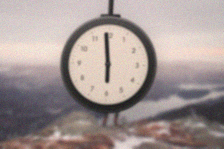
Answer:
{"hour": 5, "minute": 59}
